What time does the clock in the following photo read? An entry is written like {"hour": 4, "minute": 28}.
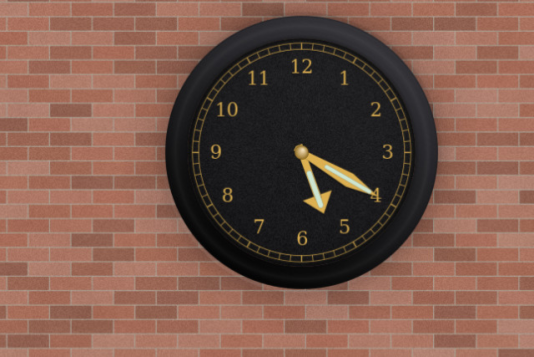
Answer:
{"hour": 5, "minute": 20}
